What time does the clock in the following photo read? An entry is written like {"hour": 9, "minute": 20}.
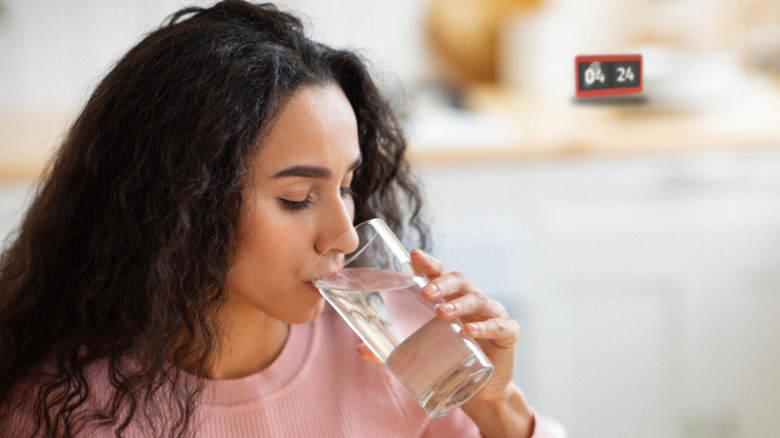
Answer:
{"hour": 4, "minute": 24}
